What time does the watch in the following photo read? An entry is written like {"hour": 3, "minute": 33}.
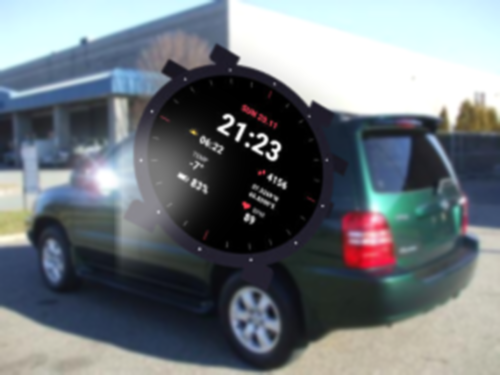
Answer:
{"hour": 21, "minute": 23}
